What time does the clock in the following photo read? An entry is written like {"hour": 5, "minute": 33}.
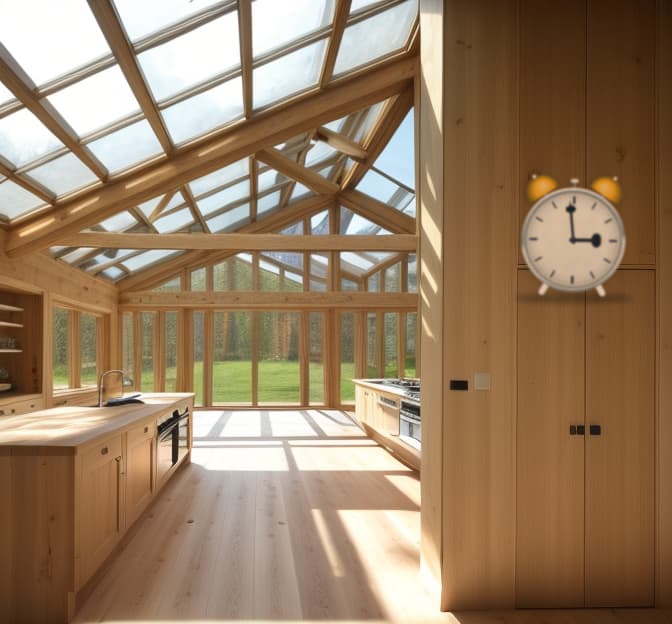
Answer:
{"hour": 2, "minute": 59}
